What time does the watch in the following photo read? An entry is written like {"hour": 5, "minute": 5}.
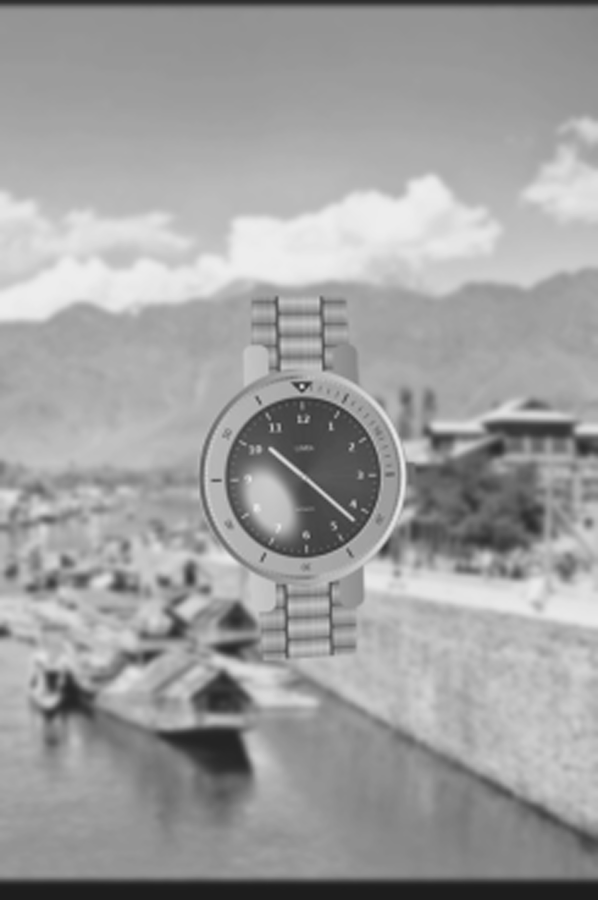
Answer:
{"hour": 10, "minute": 22}
